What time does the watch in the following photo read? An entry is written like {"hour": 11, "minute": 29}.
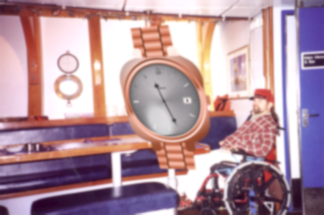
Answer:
{"hour": 11, "minute": 27}
